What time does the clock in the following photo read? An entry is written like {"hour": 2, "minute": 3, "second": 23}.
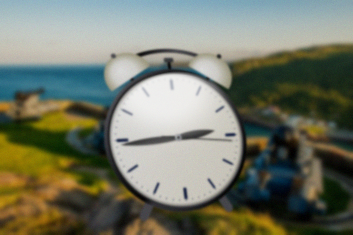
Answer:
{"hour": 2, "minute": 44, "second": 16}
